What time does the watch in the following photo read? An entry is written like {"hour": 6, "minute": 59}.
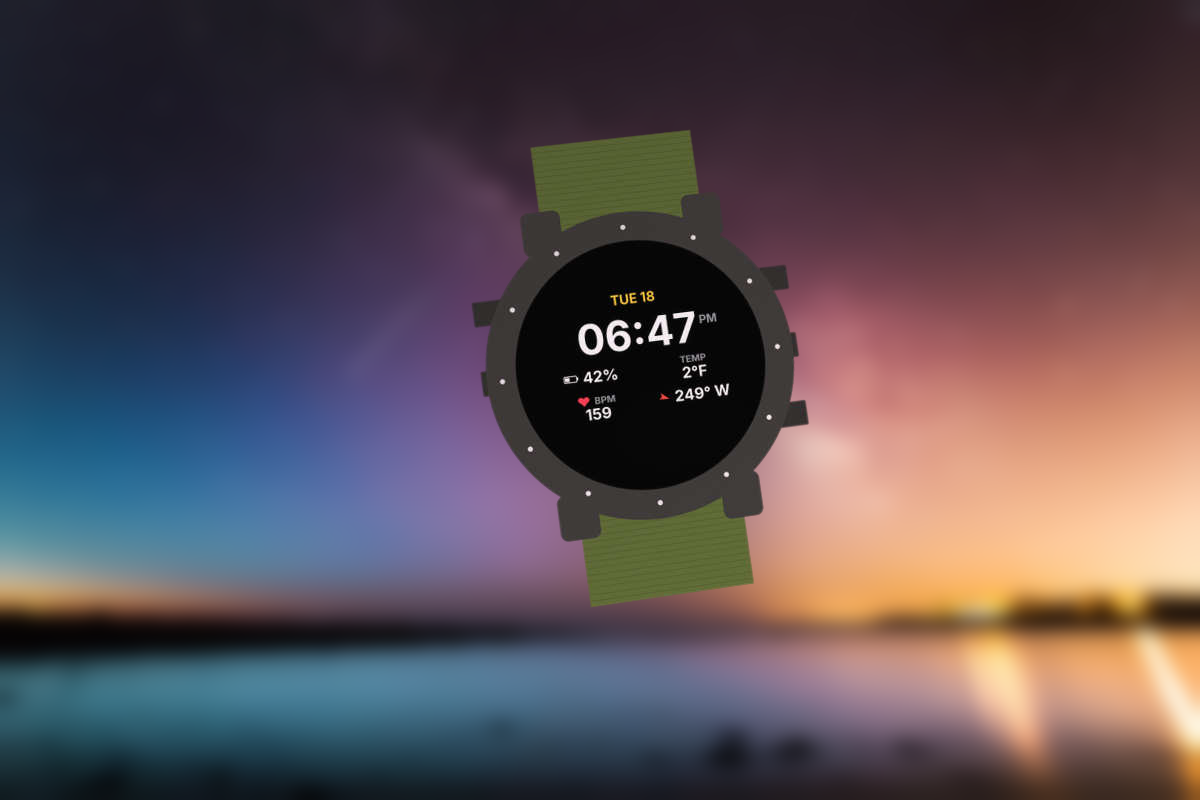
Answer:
{"hour": 6, "minute": 47}
